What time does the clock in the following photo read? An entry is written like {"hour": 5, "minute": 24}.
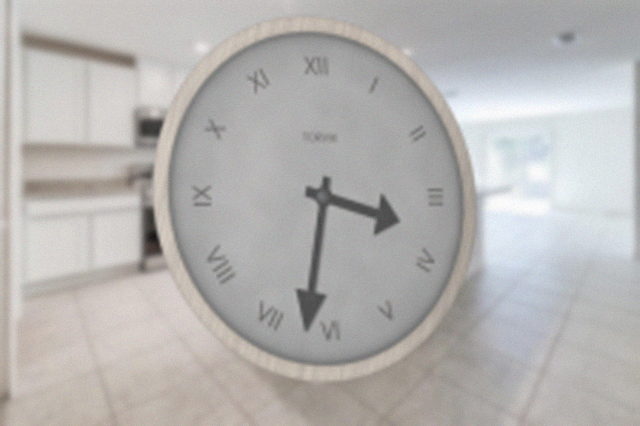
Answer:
{"hour": 3, "minute": 32}
